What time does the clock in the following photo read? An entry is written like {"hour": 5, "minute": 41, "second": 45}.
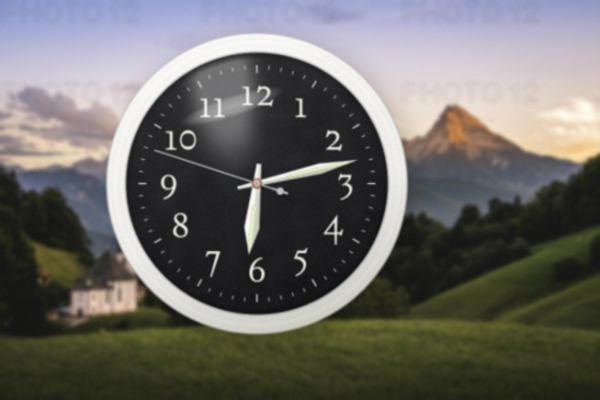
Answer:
{"hour": 6, "minute": 12, "second": 48}
